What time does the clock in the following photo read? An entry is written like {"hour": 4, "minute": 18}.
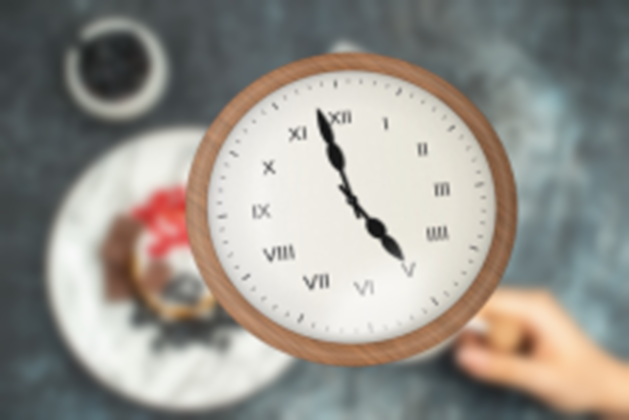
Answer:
{"hour": 4, "minute": 58}
